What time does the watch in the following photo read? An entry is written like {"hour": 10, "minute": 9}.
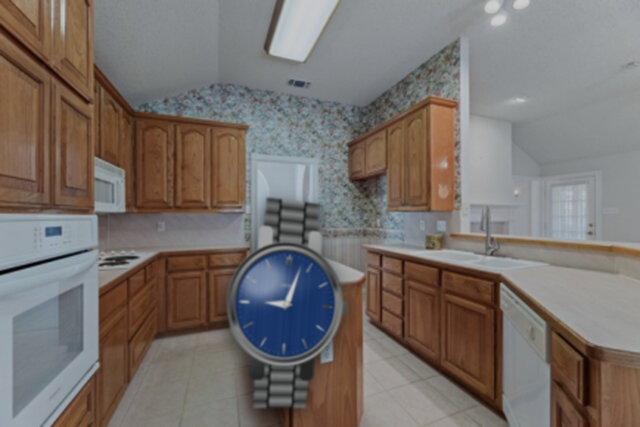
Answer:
{"hour": 9, "minute": 3}
